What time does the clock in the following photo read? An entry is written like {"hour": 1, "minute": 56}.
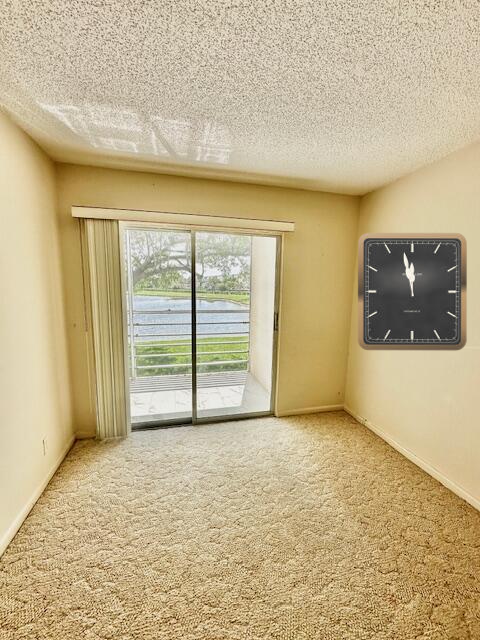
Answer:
{"hour": 11, "minute": 58}
